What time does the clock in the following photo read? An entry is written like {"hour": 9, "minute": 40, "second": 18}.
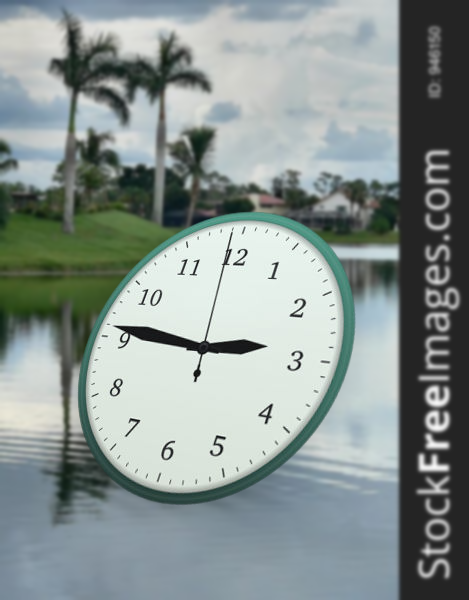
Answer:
{"hour": 2, "minute": 45, "second": 59}
